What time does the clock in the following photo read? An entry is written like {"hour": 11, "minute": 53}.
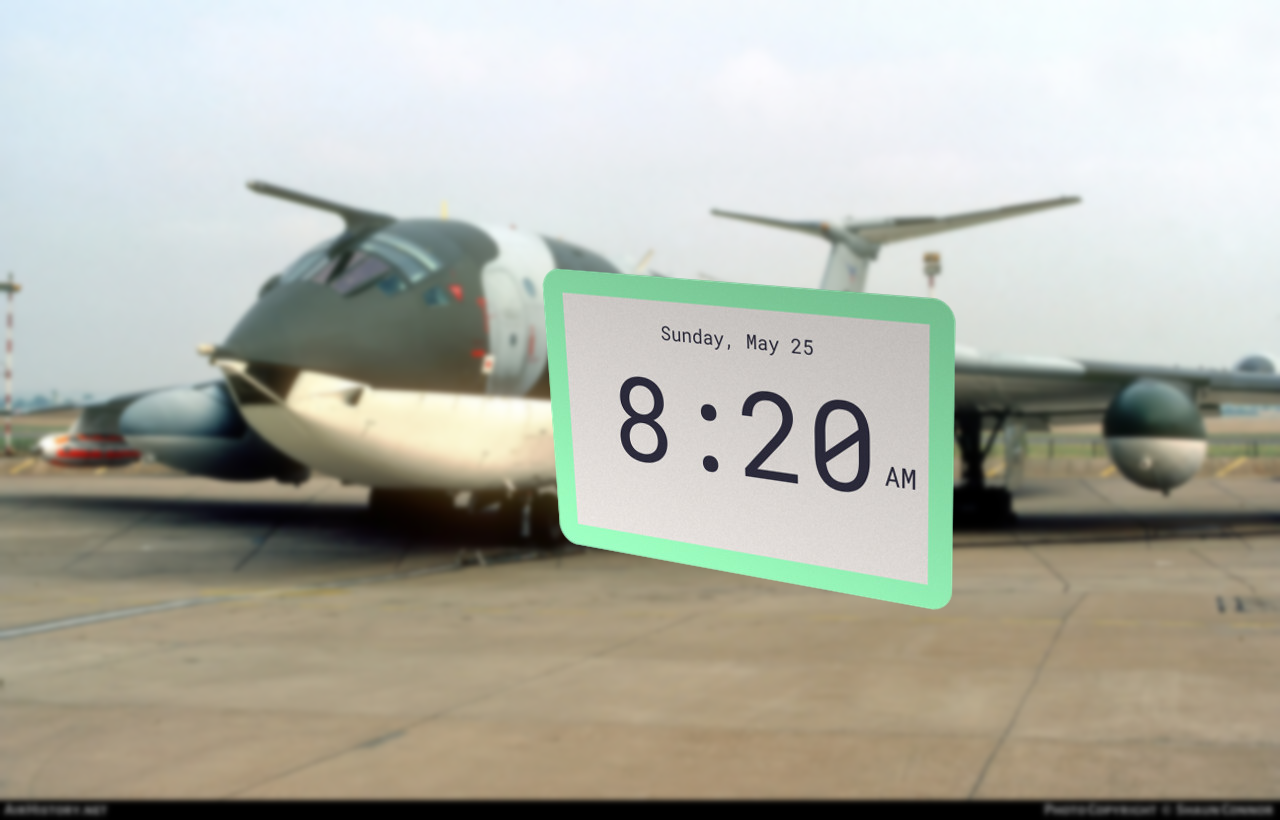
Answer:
{"hour": 8, "minute": 20}
